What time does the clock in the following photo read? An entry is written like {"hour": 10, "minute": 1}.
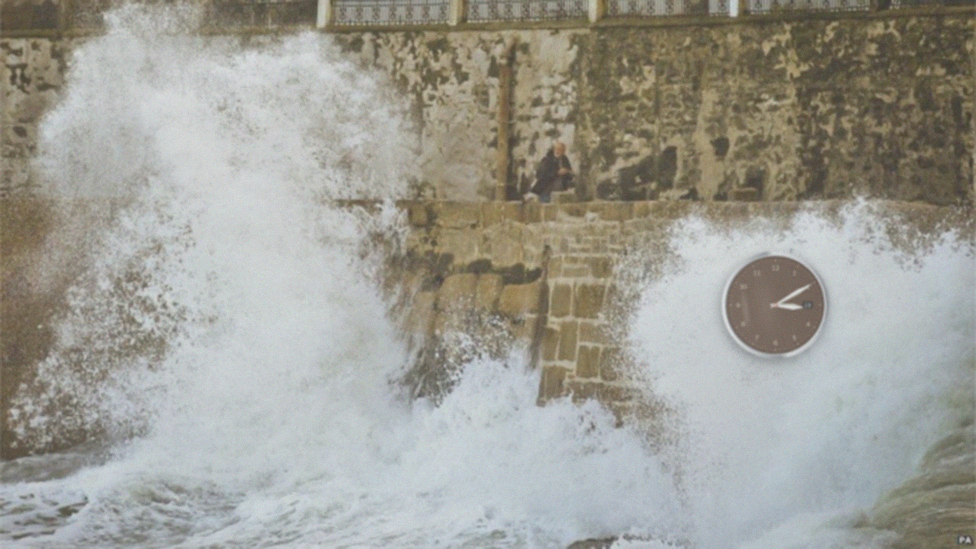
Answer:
{"hour": 3, "minute": 10}
